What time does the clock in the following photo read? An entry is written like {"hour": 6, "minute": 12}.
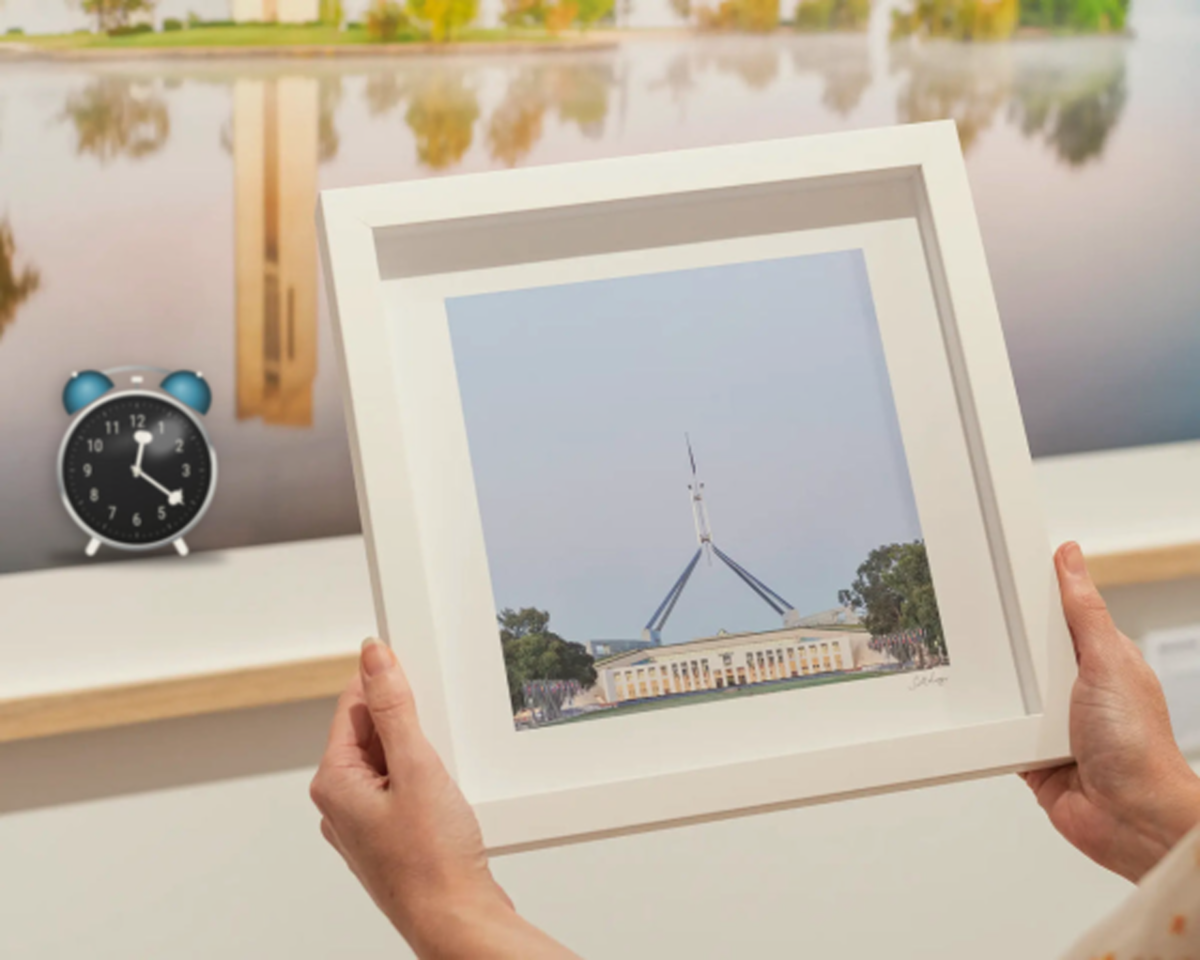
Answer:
{"hour": 12, "minute": 21}
